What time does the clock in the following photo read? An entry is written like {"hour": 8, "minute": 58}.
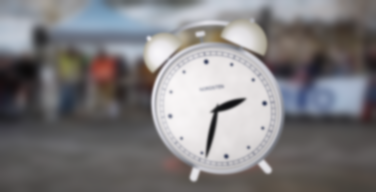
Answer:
{"hour": 2, "minute": 34}
